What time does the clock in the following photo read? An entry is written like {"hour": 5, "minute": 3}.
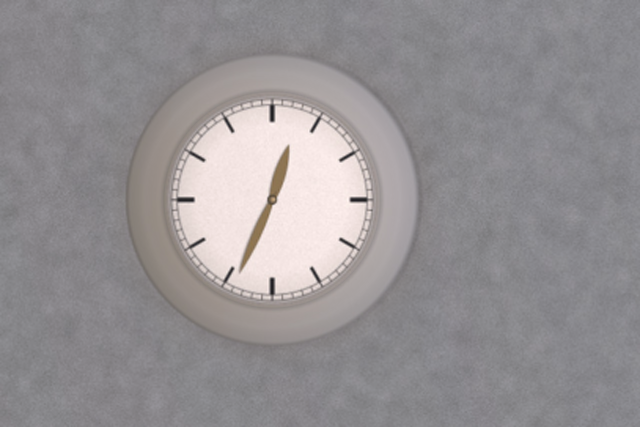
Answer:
{"hour": 12, "minute": 34}
